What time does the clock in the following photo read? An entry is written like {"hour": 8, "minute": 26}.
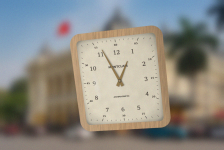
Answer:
{"hour": 12, "minute": 56}
